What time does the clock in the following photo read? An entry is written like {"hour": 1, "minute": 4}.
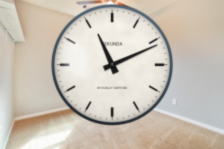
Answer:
{"hour": 11, "minute": 11}
